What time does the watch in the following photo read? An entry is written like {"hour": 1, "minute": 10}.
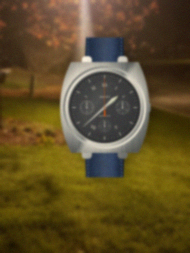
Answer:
{"hour": 1, "minute": 38}
